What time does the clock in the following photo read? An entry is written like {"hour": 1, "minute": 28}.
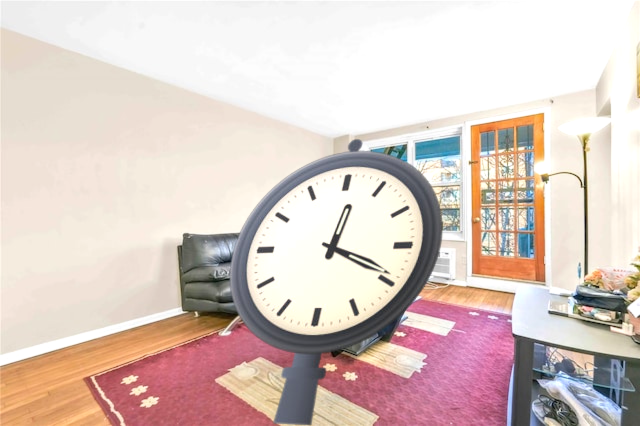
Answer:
{"hour": 12, "minute": 19}
